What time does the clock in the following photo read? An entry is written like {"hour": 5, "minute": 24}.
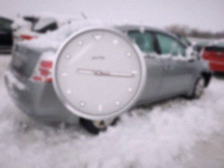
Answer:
{"hour": 9, "minute": 16}
